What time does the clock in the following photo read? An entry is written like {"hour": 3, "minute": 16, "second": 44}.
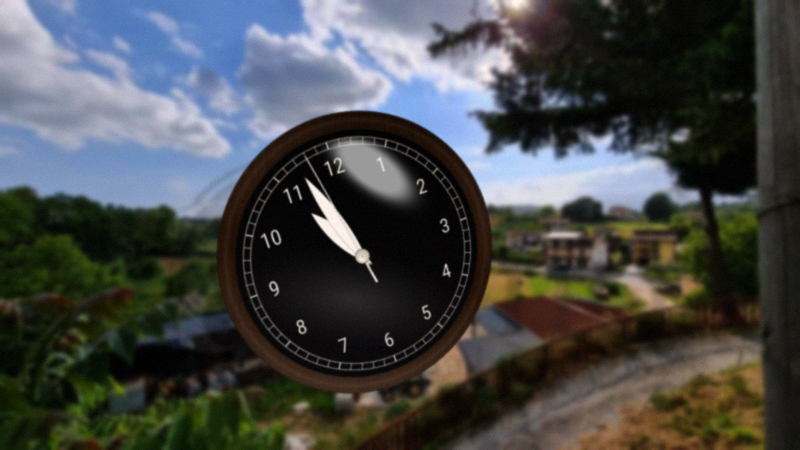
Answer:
{"hour": 10, "minute": 56, "second": 58}
